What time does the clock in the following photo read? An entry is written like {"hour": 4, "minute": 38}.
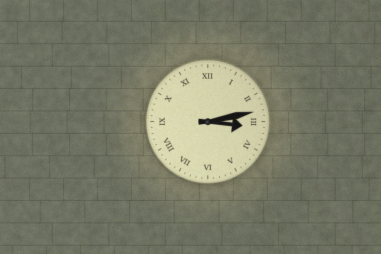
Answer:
{"hour": 3, "minute": 13}
